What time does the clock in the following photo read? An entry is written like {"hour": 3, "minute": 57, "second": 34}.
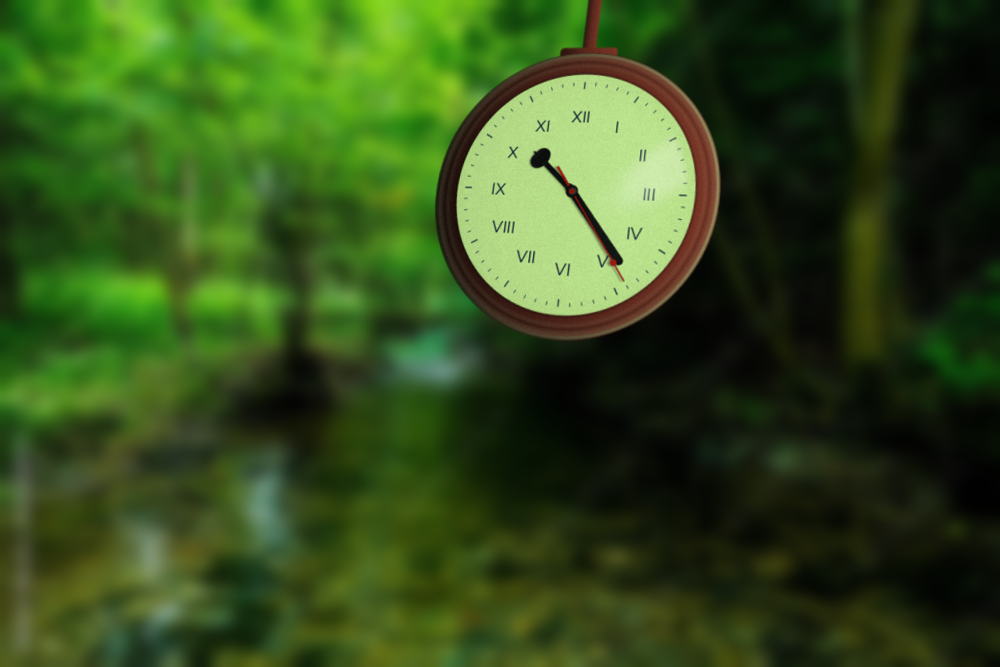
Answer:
{"hour": 10, "minute": 23, "second": 24}
